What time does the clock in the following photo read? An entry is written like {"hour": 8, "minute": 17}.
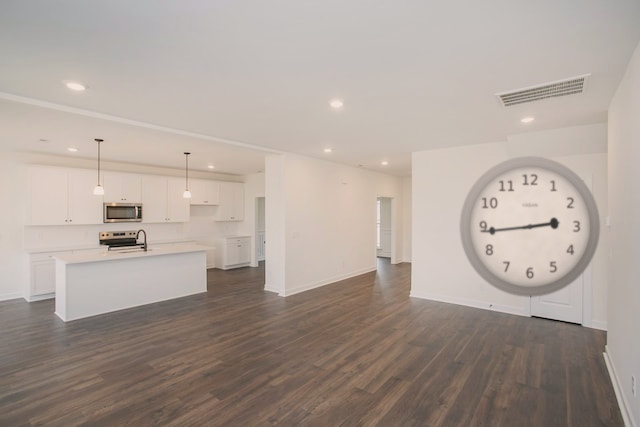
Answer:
{"hour": 2, "minute": 44}
